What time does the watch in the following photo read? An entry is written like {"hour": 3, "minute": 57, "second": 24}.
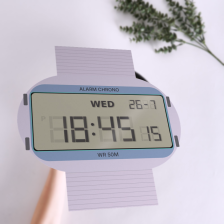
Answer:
{"hour": 18, "minute": 45, "second": 15}
